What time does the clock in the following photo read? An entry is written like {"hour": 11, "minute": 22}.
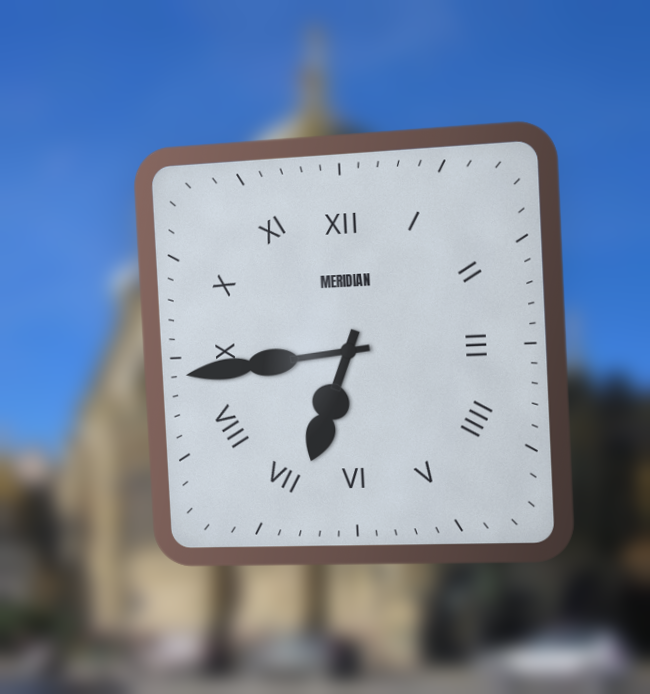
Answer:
{"hour": 6, "minute": 44}
